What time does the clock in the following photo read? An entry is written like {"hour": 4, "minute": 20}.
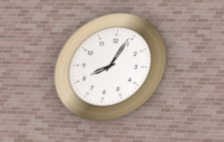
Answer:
{"hour": 8, "minute": 4}
